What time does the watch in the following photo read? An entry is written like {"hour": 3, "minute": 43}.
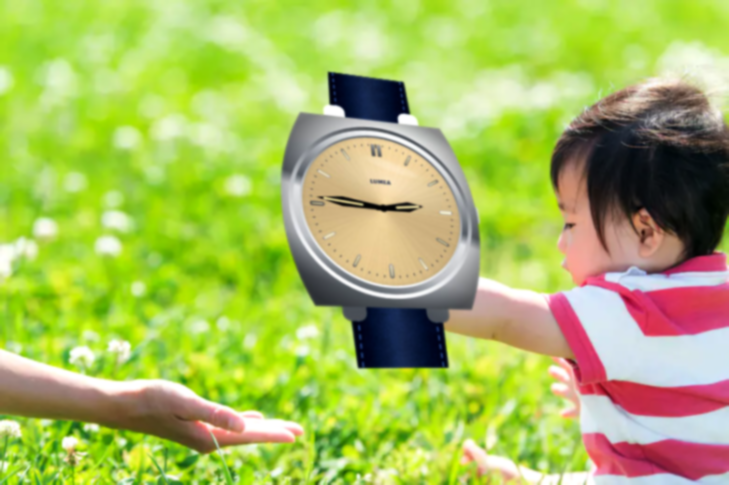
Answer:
{"hour": 2, "minute": 46}
